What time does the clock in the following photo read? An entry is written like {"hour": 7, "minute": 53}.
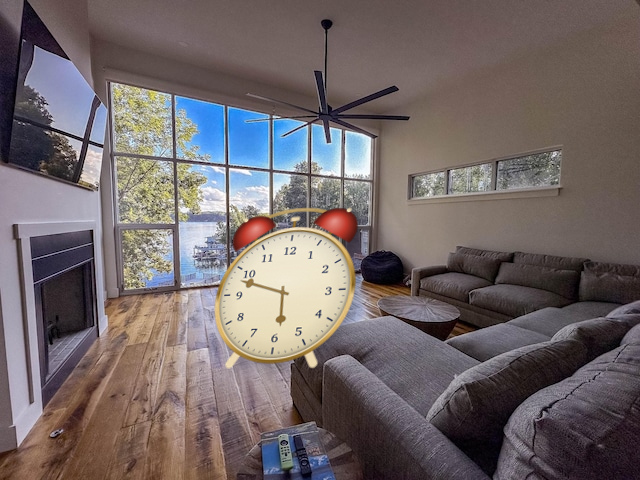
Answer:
{"hour": 5, "minute": 48}
